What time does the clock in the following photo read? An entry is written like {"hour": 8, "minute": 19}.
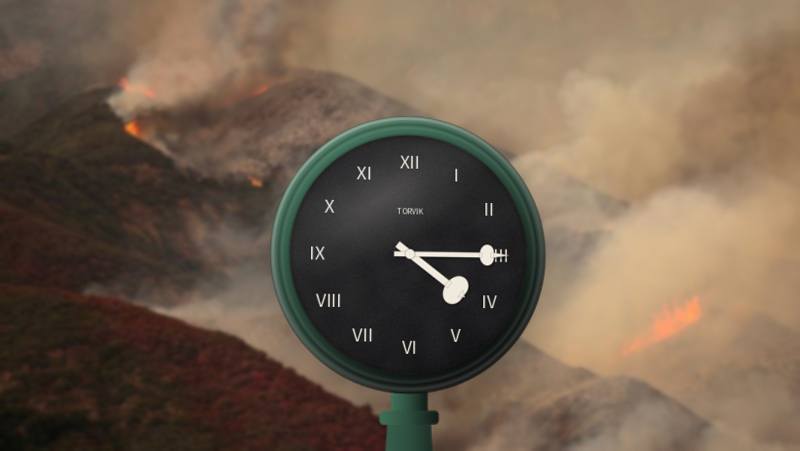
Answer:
{"hour": 4, "minute": 15}
